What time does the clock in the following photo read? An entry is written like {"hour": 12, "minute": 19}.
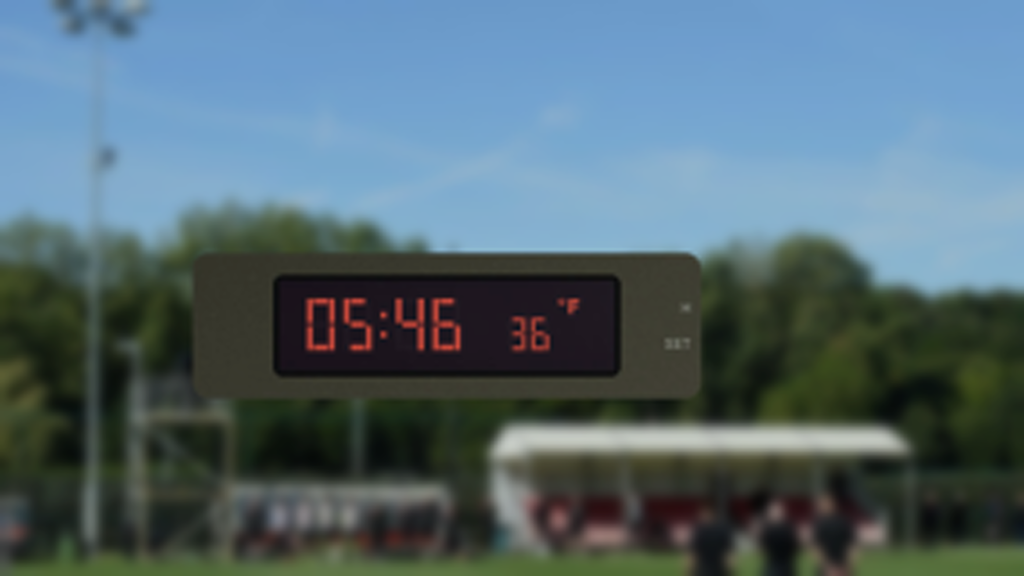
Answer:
{"hour": 5, "minute": 46}
